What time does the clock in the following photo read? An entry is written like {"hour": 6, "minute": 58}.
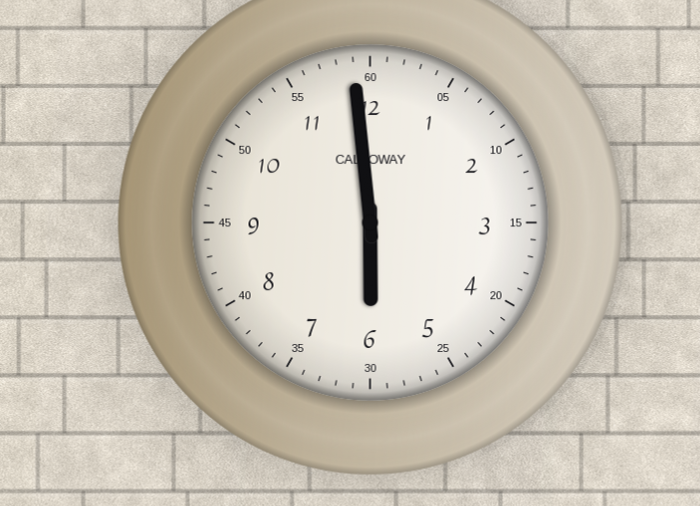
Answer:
{"hour": 5, "minute": 59}
